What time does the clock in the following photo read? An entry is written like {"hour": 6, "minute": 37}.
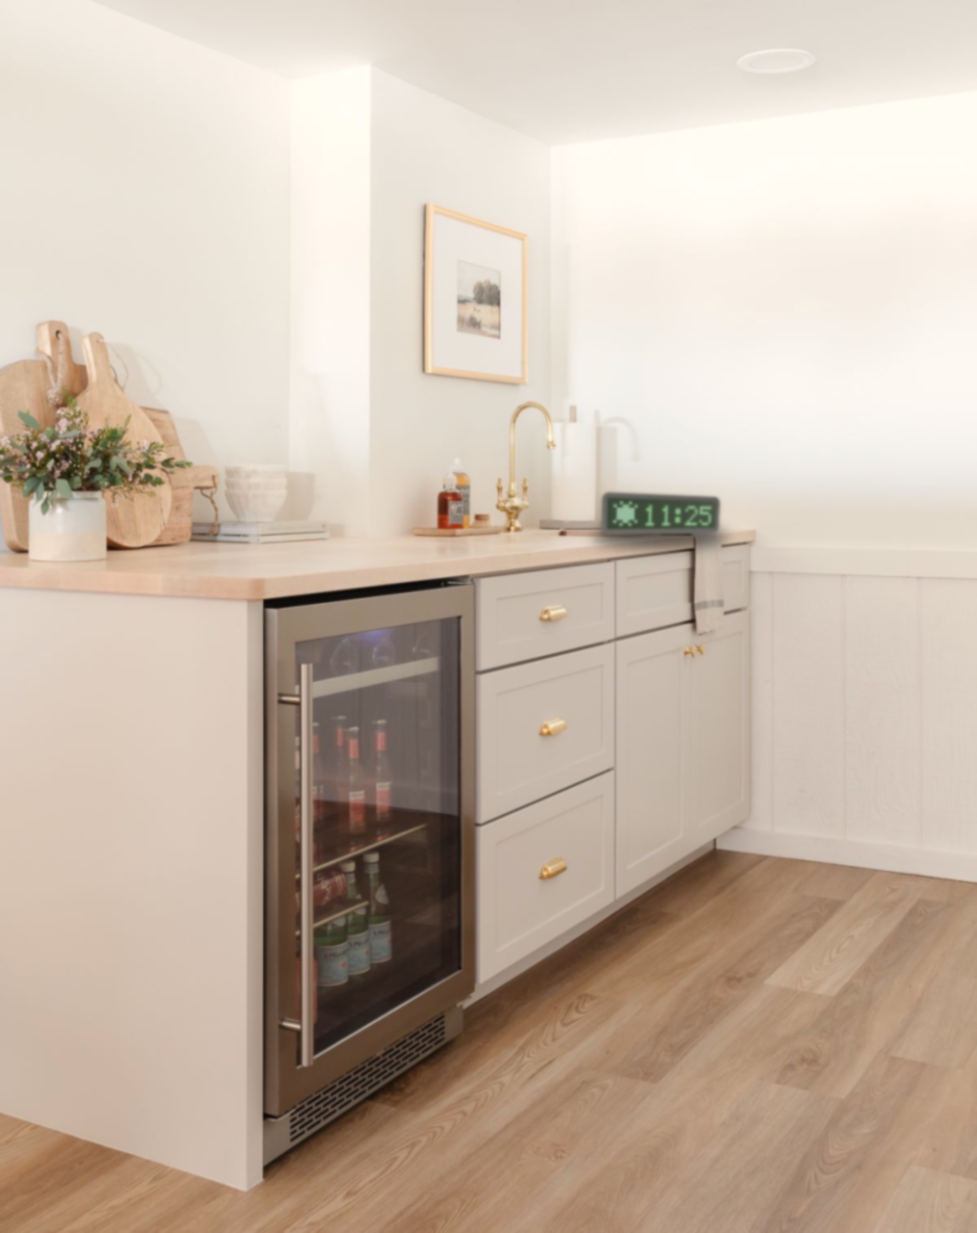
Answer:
{"hour": 11, "minute": 25}
